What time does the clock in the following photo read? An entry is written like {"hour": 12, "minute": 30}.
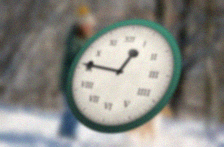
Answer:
{"hour": 12, "minute": 46}
